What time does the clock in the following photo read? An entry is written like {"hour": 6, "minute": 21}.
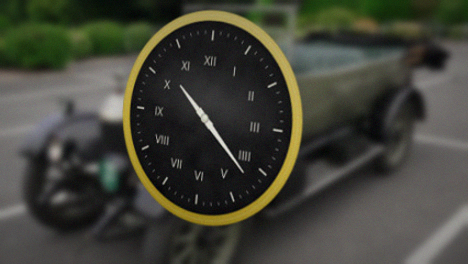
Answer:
{"hour": 10, "minute": 22}
